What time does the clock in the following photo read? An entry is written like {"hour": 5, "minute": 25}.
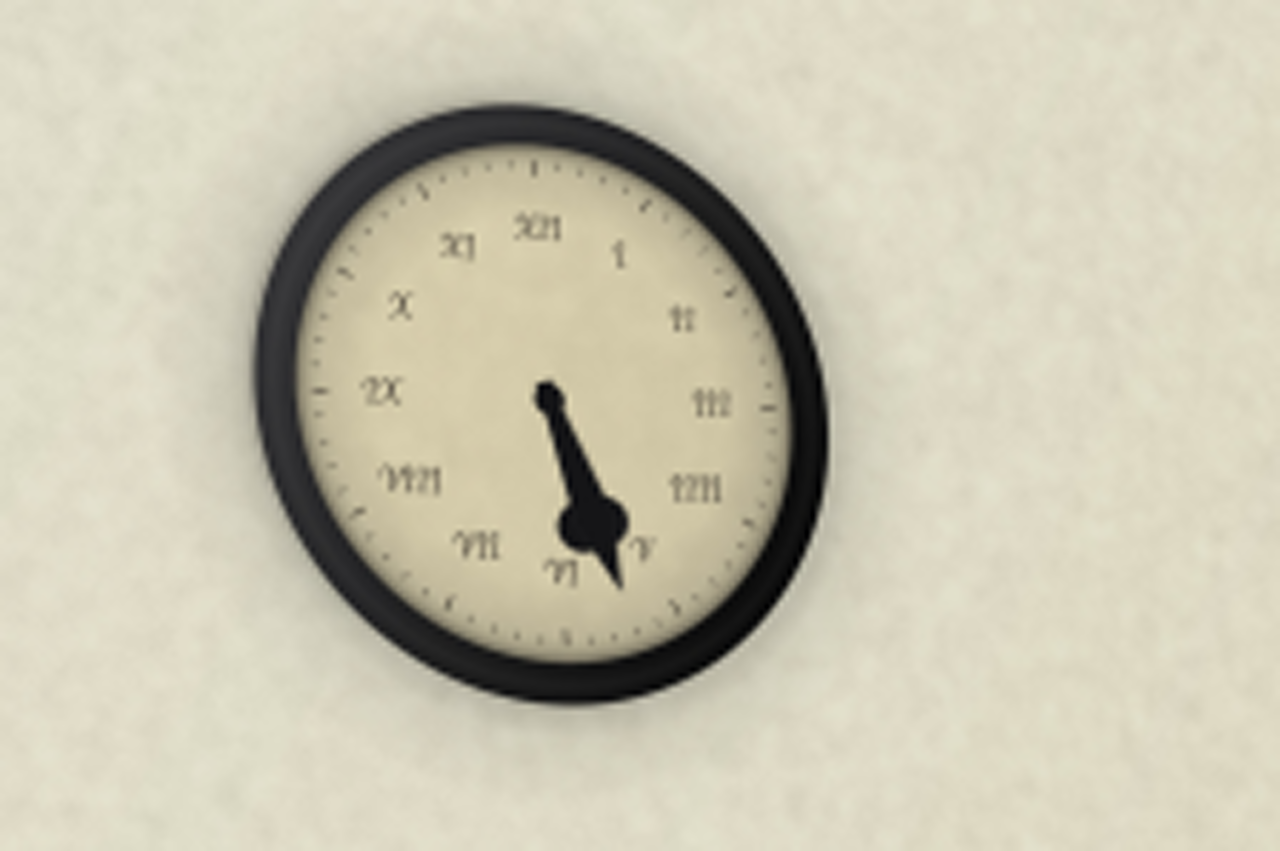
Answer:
{"hour": 5, "minute": 27}
